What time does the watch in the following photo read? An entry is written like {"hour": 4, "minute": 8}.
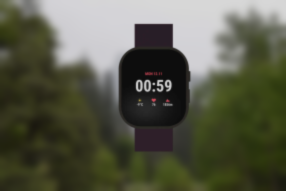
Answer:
{"hour": 0, "minute": 59}
